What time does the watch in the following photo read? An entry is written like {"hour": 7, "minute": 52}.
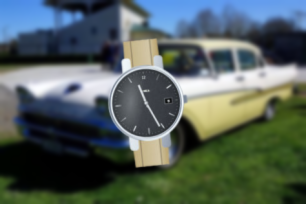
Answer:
{"hour": 11, "minute": 26}
